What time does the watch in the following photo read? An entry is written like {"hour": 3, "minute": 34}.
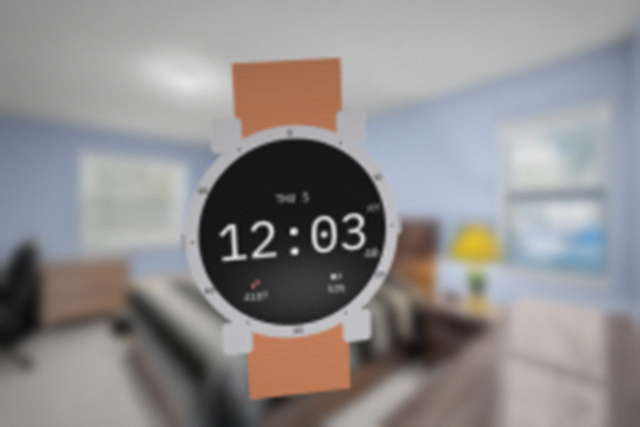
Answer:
{"hour": 12, "minute": 3}
